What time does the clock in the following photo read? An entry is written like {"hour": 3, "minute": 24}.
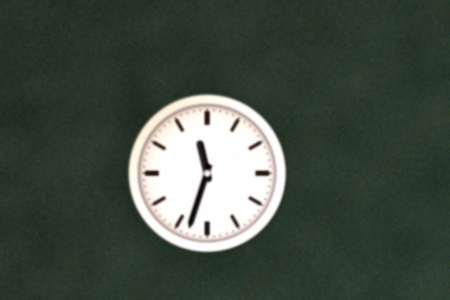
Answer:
{"hour": 11, "minute": 33}
